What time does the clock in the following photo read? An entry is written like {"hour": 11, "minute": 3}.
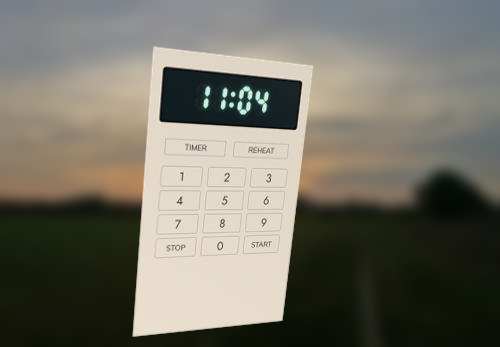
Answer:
{"hour": 11, "minute": 4}
